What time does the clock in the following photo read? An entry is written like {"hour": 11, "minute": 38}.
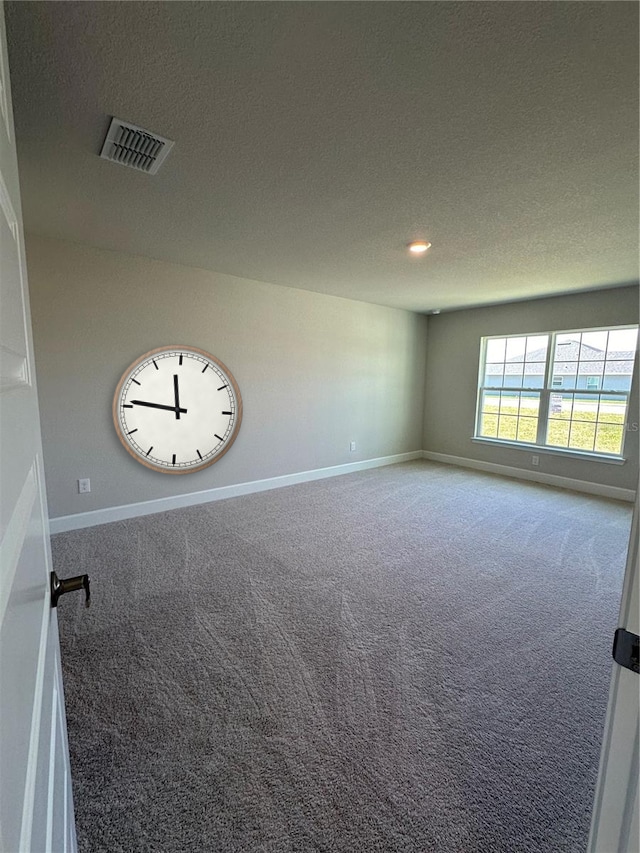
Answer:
{"hour": 11, "minute": 46}
